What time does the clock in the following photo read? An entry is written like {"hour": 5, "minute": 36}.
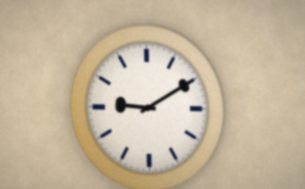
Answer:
{"hour": 9, "minute": 10}
